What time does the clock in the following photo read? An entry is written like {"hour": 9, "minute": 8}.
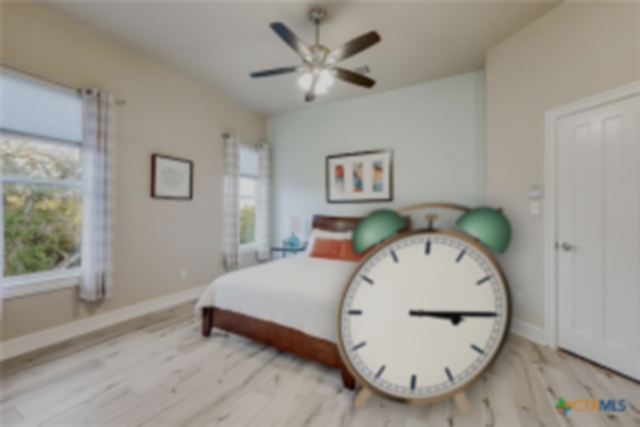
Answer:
{"hour": 3, "minute": 15}
